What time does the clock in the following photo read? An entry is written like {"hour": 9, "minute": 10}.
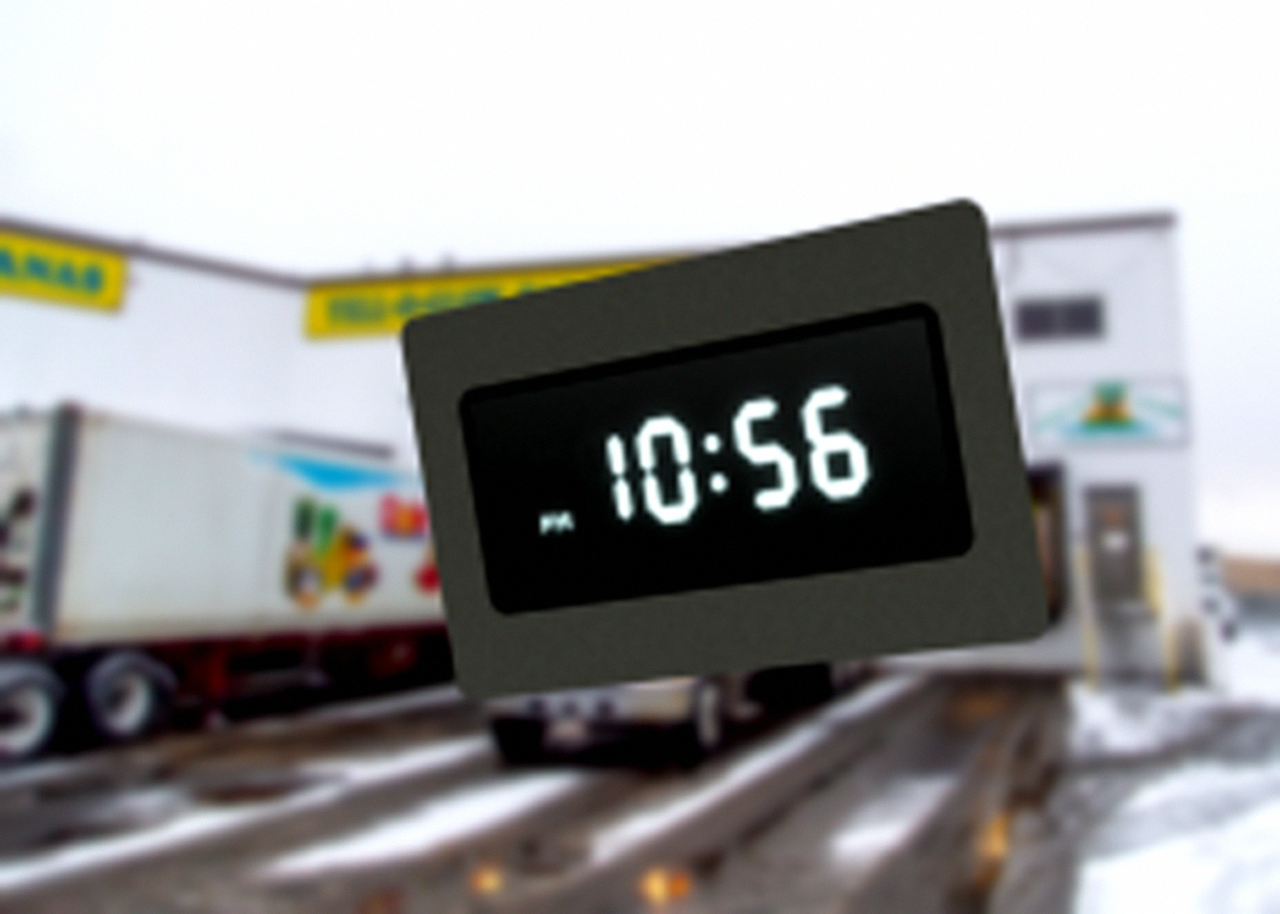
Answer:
{"hour": 10, "minute": 56}
